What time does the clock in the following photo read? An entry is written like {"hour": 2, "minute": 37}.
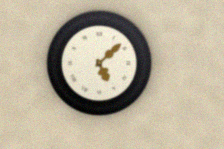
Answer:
{"hour": 5, "minute": 8}
